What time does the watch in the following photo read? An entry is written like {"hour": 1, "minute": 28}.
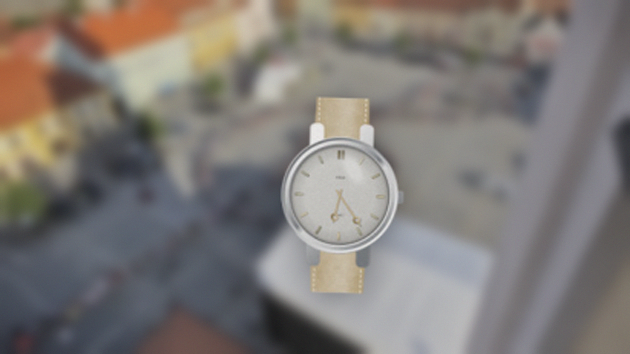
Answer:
{"hour": 6, "minute": 24}
